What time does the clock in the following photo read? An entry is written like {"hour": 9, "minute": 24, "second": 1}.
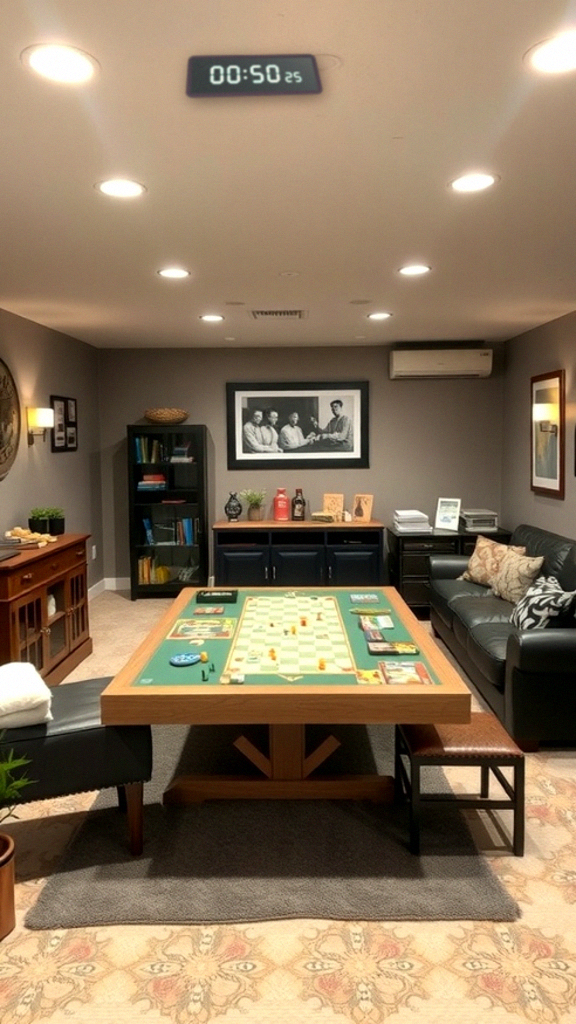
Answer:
{"hour": 0, "minute": 50, "second": 25}
